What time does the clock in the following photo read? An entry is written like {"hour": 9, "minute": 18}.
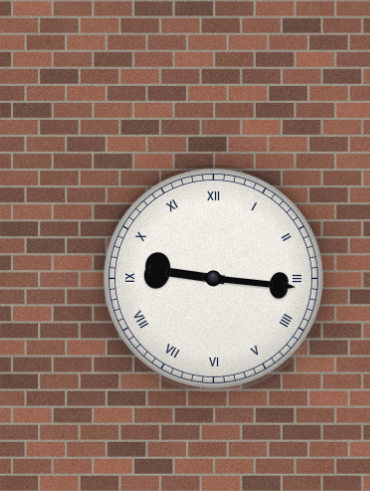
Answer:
{"hour": 9, "minute": 16}
